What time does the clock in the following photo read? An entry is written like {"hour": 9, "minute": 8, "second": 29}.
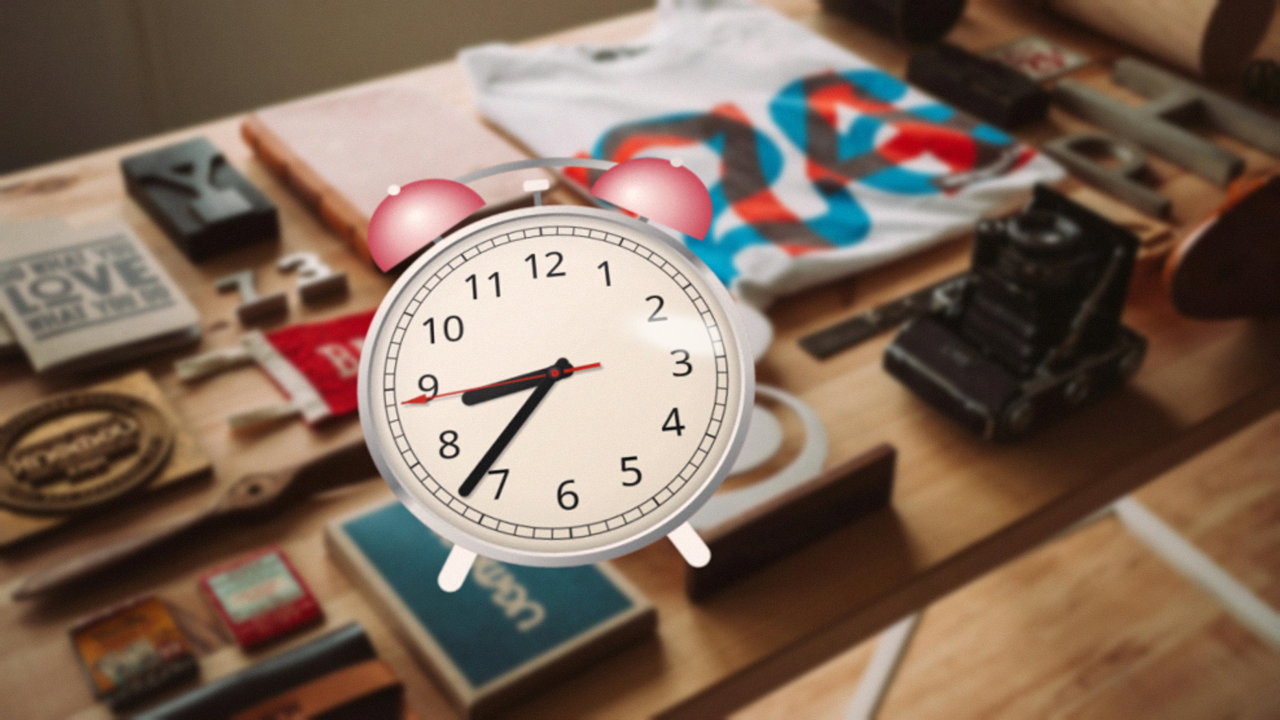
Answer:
{"hour": 8, "minute": 36, "second": 44}
